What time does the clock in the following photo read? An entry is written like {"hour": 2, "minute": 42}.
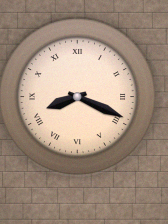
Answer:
{"hour": 8, "minute": 19}
